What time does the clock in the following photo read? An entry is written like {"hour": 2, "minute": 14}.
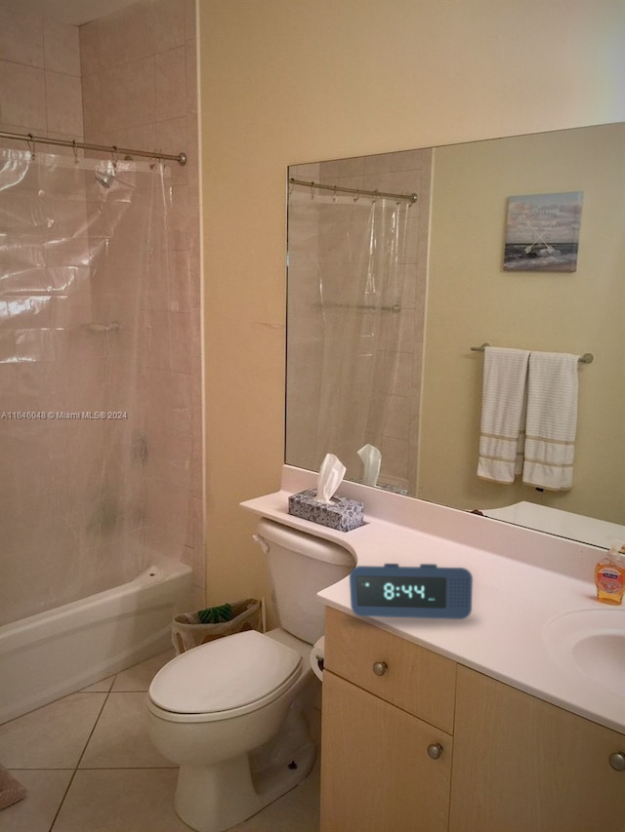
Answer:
{"hour": 8, "minute": 44}
